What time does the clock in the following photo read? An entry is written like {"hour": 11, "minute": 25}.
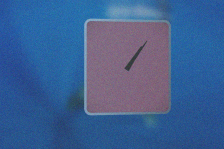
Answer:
{"hour": 1, "minute": 6}
